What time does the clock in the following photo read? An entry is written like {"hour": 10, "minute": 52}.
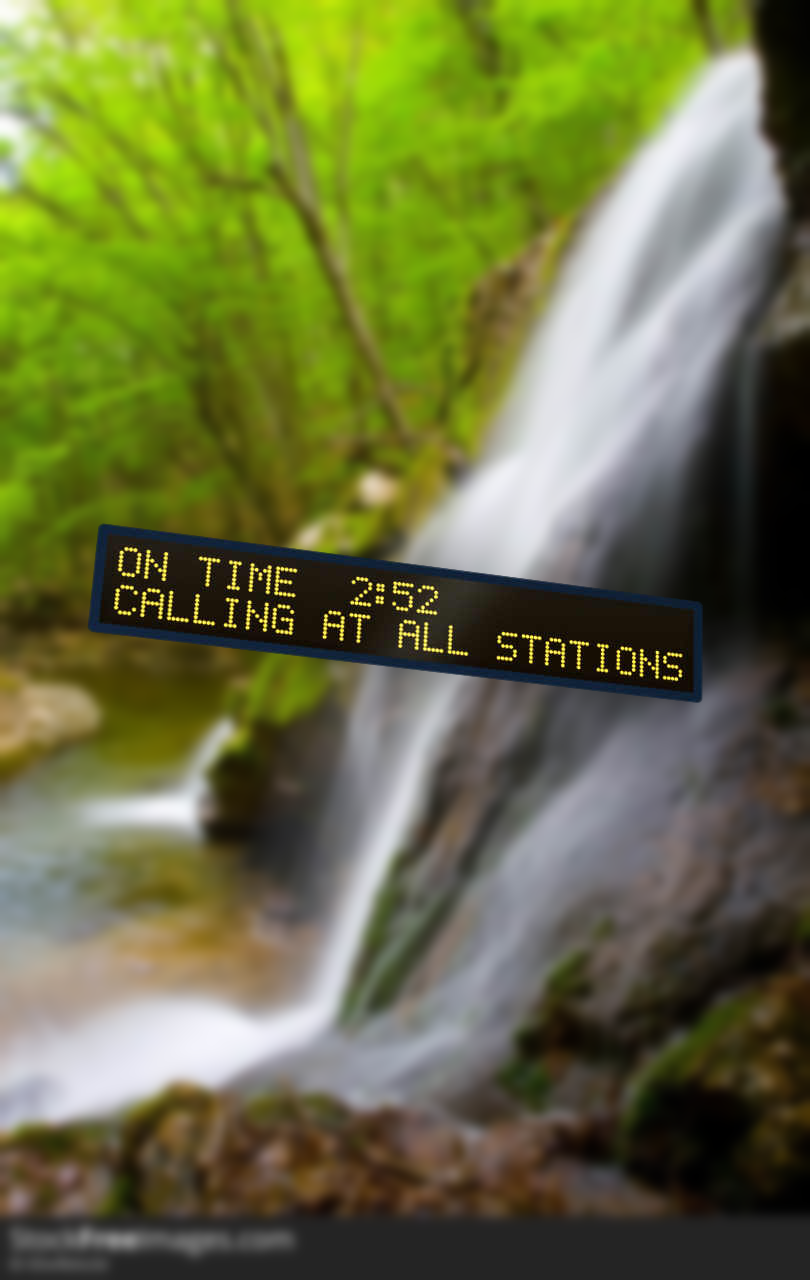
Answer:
{"hour": 2, "minute": 52}
